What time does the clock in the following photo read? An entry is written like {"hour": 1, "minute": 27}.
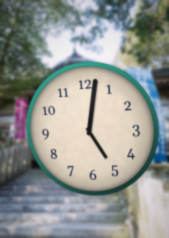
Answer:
{"hour": 5, "minute": 2}
